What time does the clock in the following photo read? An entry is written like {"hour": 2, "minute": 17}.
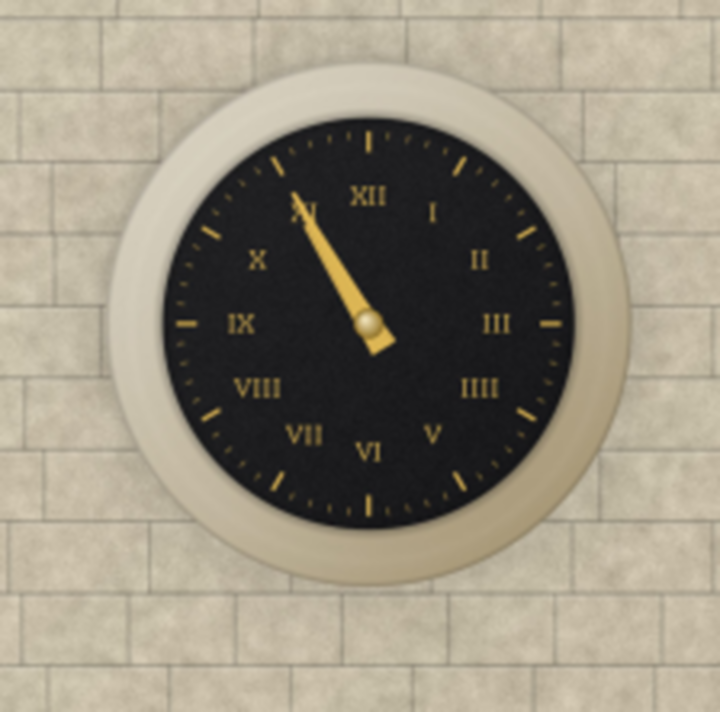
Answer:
{"hour": 10, "minute": 55}
